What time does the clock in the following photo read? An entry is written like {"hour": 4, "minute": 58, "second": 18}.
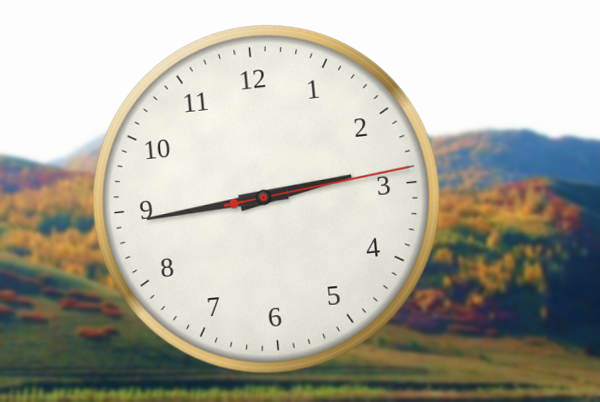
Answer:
{"hour": 2, "minute": 44, "second": 14}
